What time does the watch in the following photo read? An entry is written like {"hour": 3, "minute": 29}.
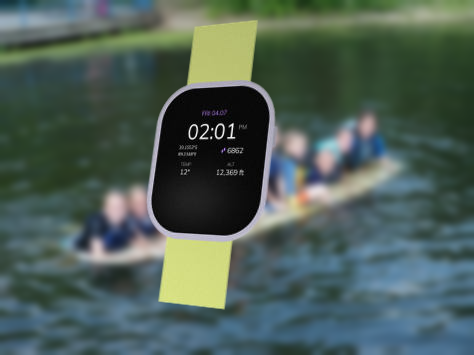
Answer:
{"hour": 2, "minute": 1}
